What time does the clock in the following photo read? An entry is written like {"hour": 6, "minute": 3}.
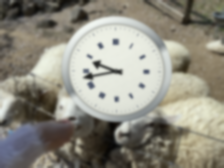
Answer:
{"hour": 9, "minute": 43}
